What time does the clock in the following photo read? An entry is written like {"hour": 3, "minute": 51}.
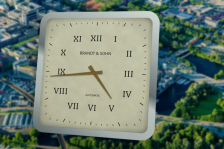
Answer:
{"hour": 4, "minute": 44}
